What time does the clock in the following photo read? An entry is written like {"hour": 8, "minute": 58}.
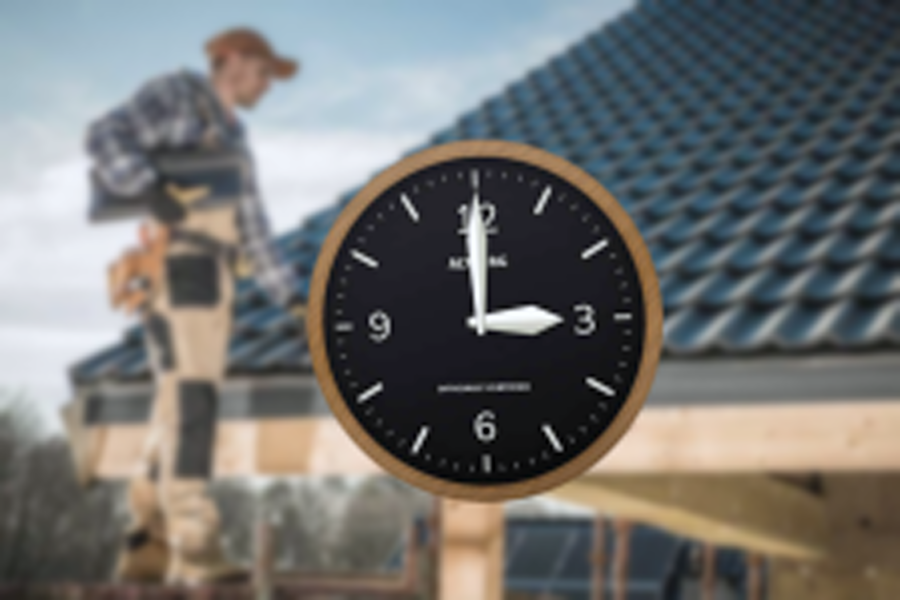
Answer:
{"hour": 3, "minute": 0}
